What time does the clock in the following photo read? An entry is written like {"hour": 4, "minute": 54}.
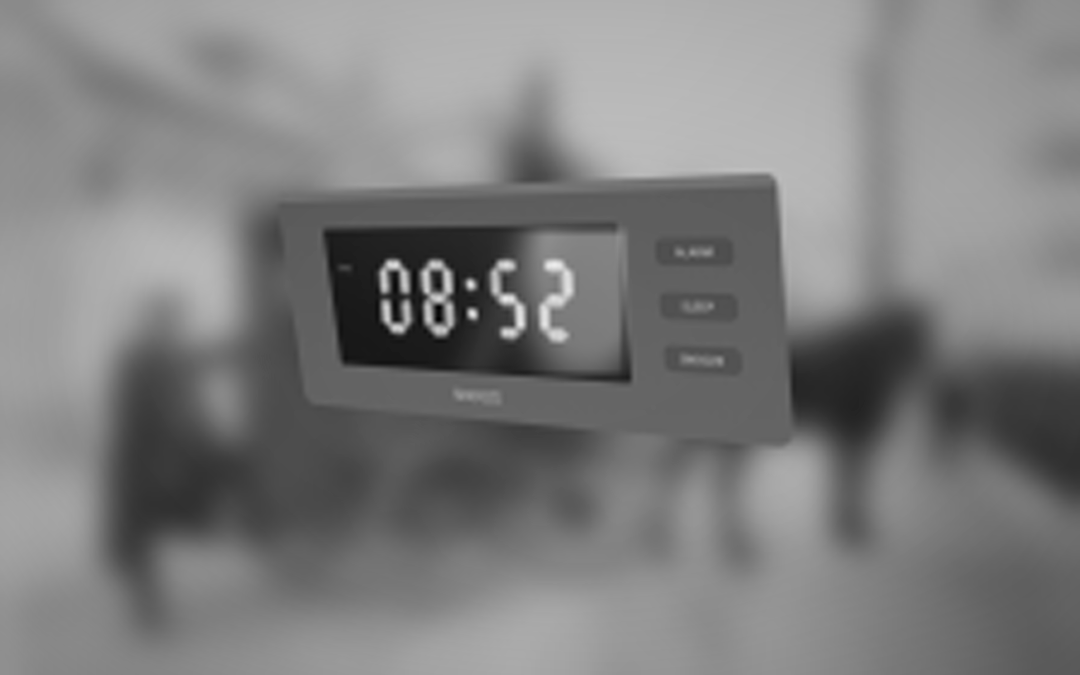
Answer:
{"hour": 8, "minute": 52}
